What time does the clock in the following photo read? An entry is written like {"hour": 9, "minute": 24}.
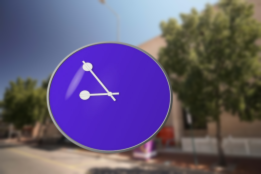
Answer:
{"hour": 8, "minute": 54}
